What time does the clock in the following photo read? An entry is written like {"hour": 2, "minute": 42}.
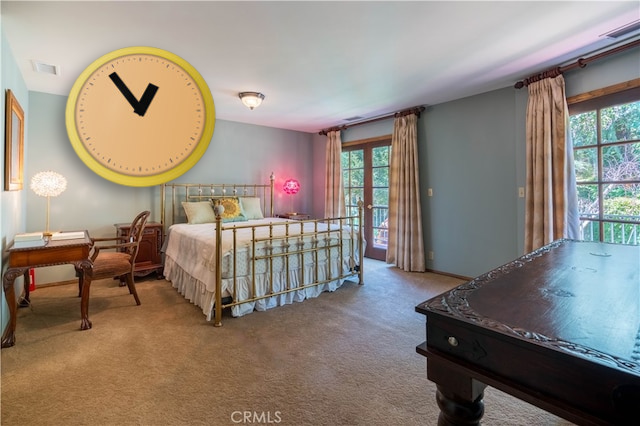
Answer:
{"hour": 12, "minute": 54}
